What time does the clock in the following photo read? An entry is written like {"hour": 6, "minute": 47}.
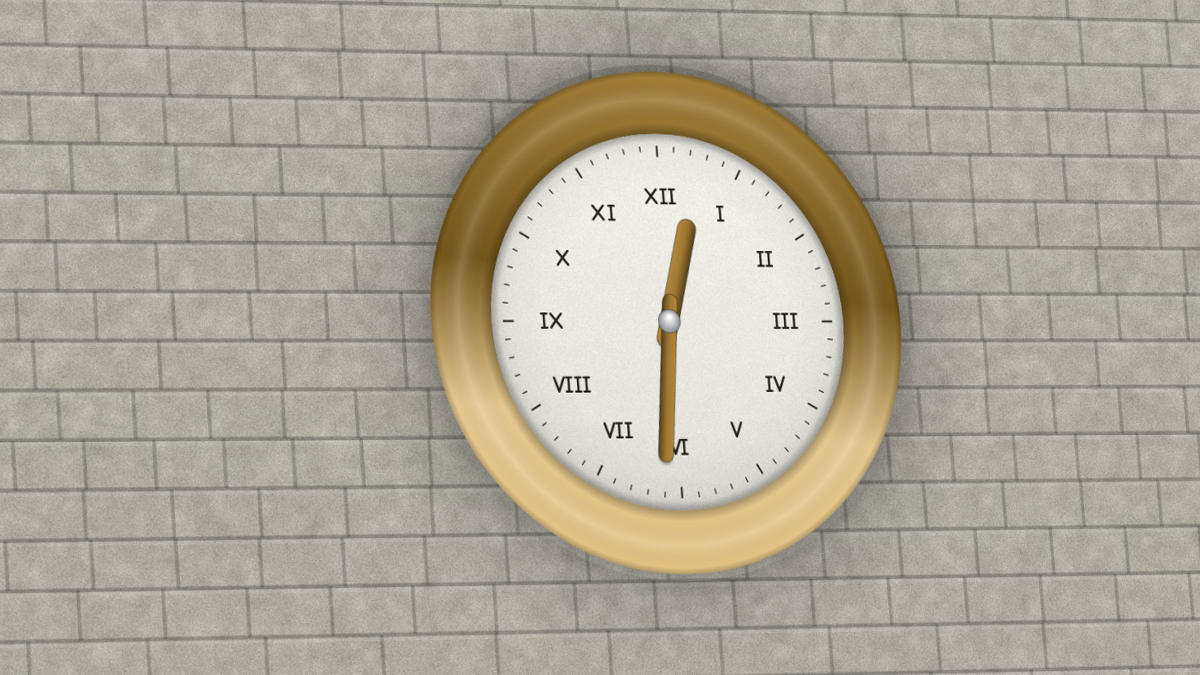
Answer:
{"hour": 12, "minute": 31}
